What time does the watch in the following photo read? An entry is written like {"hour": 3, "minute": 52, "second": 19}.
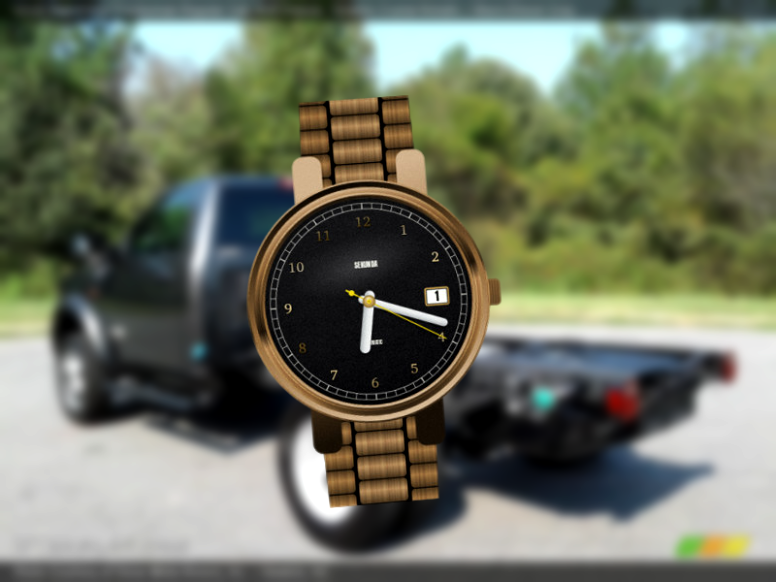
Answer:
{"hour": 6, "minute": 18, "second": 20}
